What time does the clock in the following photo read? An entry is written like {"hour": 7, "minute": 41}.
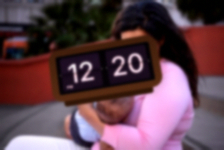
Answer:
{"hour": 12, "minute": 20}
